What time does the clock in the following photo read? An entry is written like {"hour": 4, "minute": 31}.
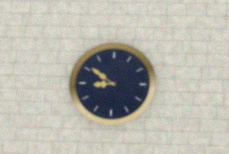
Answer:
{"hour": 8, "minute": 51}
